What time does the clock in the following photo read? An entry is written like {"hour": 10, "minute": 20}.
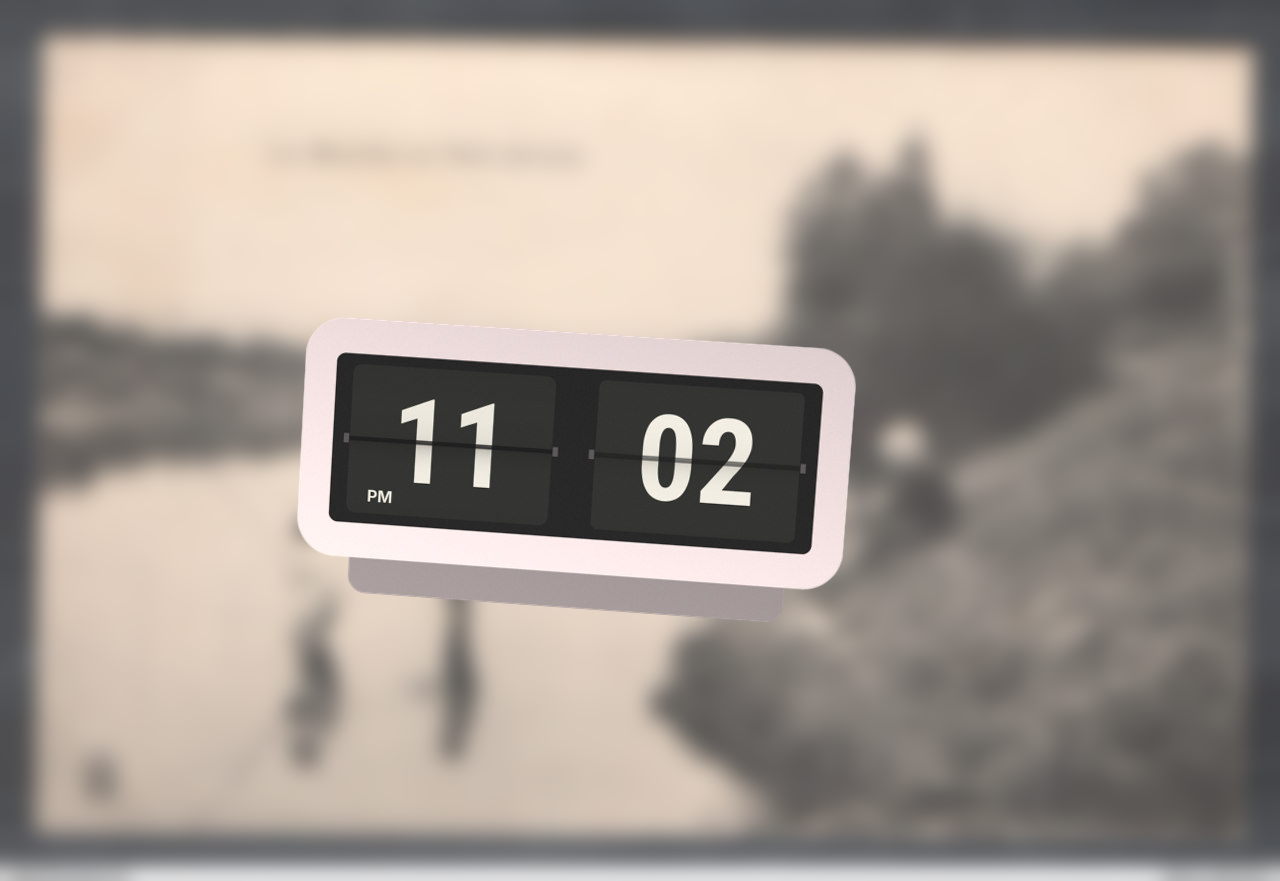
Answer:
{"hour": 11, "minute": 2}
